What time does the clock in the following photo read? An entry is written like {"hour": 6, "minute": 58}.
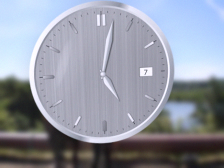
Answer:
{"hour": 5, "minute": 2}
